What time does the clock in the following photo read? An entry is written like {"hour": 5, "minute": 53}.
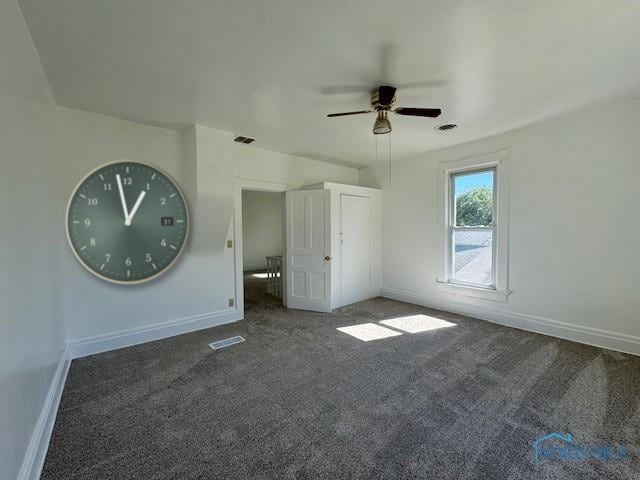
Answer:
{"hour": 12, "minute": 58}
